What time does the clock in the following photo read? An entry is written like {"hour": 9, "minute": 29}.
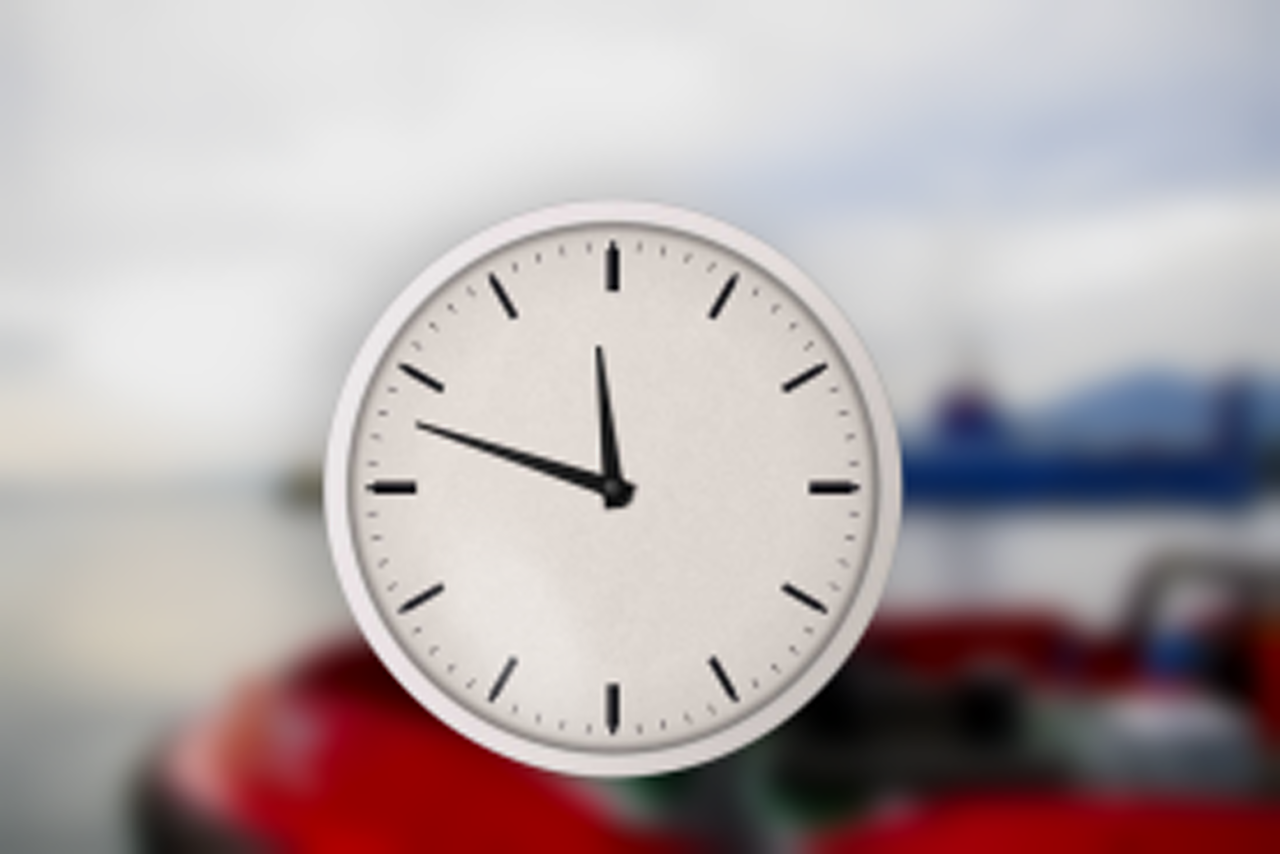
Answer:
{"hour": 11, "minute": 48}
